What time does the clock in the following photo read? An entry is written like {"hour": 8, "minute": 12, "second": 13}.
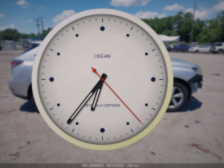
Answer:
{"hour": 6, "minute": 36, "second": 23}
